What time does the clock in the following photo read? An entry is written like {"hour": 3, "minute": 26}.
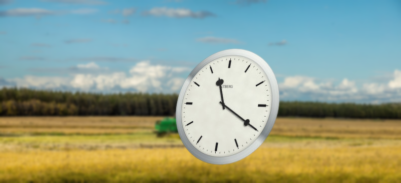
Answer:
{"hour": 11, "minute": 20}
